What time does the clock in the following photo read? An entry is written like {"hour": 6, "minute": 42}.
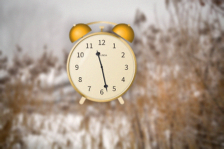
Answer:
{"hour": 11, "minute": 28}
